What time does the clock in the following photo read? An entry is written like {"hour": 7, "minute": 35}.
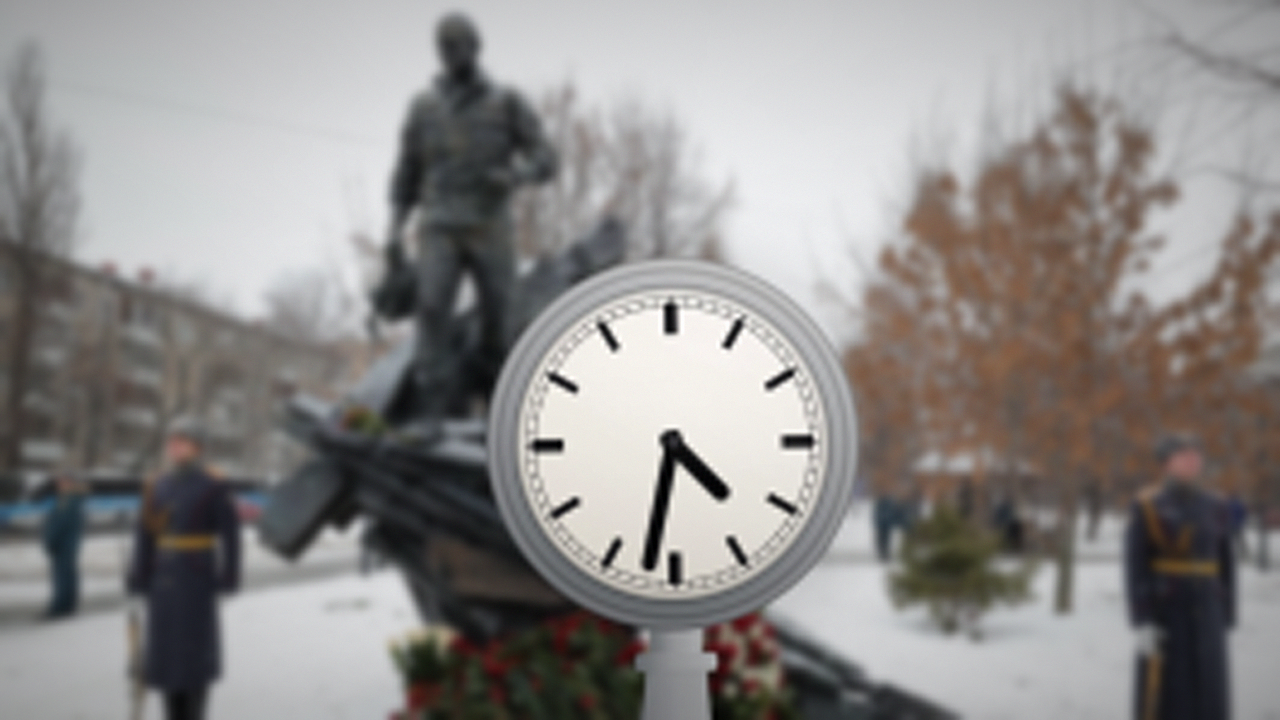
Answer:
{"hour": 4, "minute": 32}
